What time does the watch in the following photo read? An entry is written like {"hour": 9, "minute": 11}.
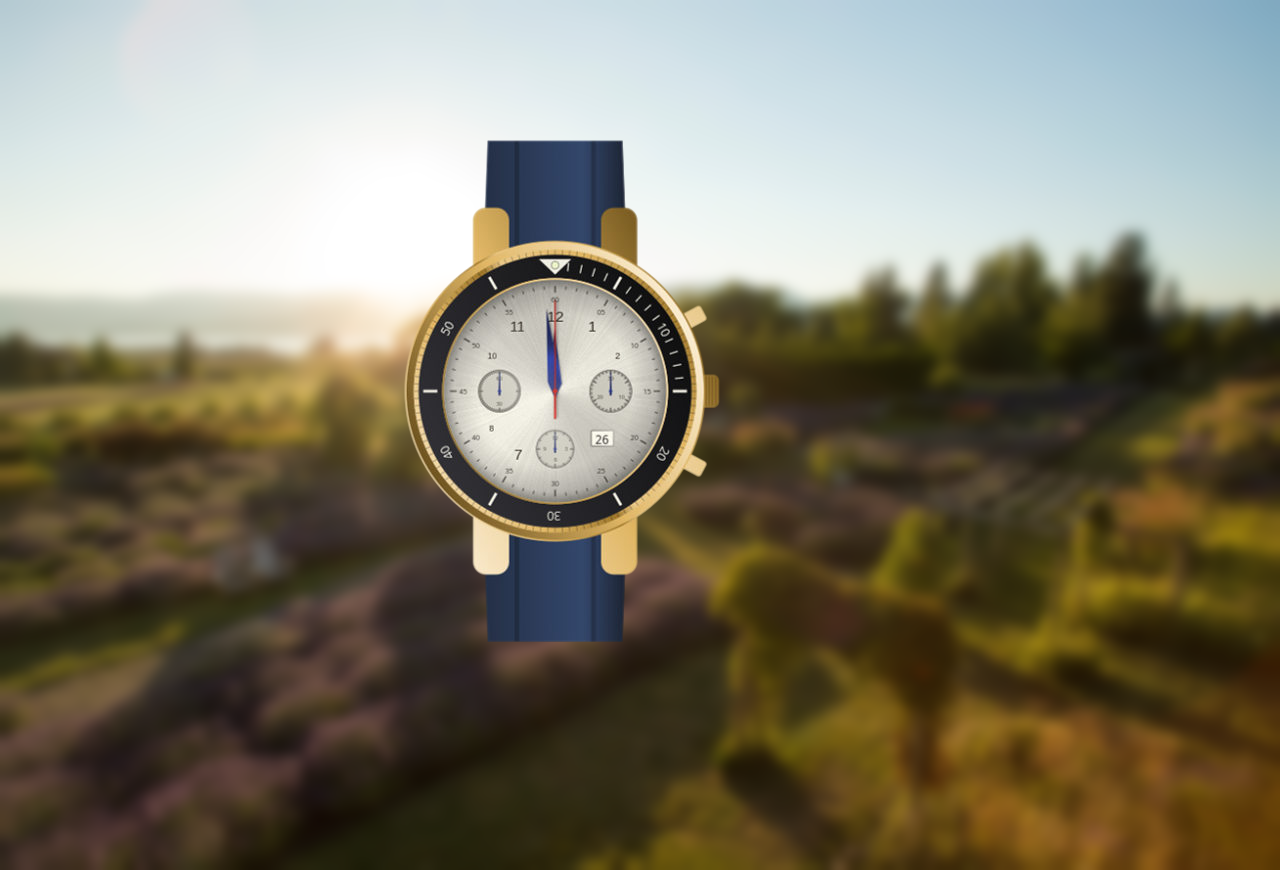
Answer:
{"hour": 11, "minute": 59}
